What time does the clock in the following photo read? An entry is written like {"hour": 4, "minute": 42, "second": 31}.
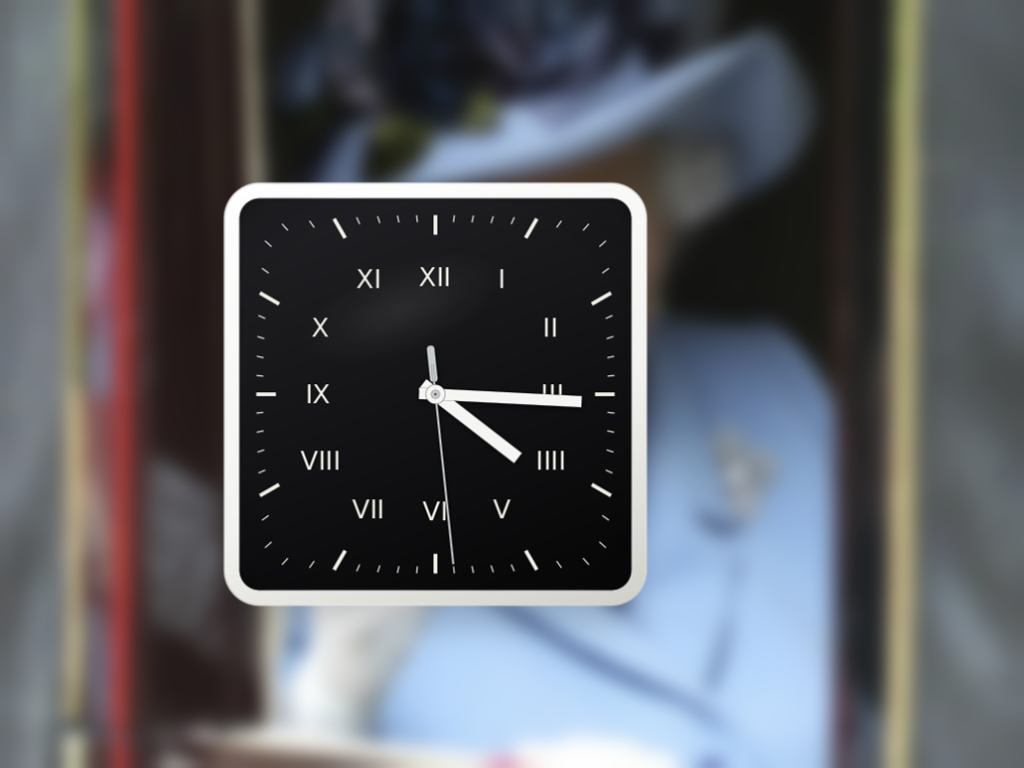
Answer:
{"hour": 4, "minute": 15, "second": 29}
